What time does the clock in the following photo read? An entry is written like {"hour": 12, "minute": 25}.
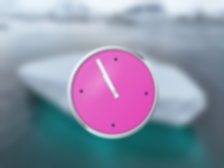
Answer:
{"hour": 10, "minute": 55}
